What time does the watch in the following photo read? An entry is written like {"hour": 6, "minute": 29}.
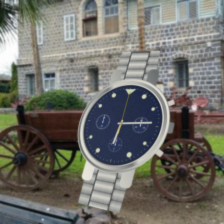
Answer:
{"hour": 6, "minute": 14}
